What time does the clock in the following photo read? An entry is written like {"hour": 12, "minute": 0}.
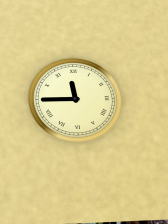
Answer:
{"hour": 11, "minute": 45}
